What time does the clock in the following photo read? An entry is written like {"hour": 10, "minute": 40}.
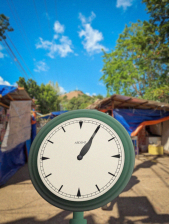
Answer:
{"hour": 1, "minute": 5}
